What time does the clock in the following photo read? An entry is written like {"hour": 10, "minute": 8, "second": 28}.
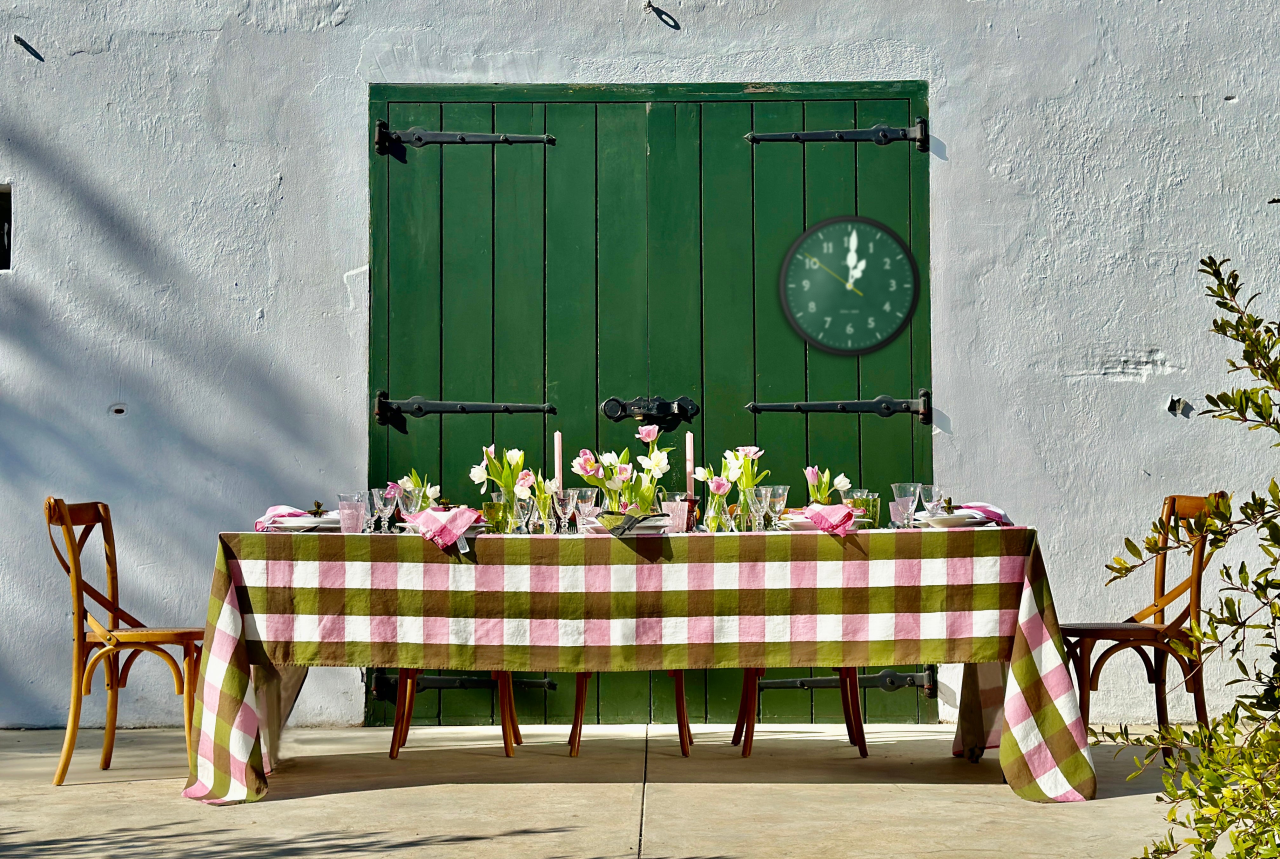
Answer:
{"hour": 1, "minute": 0, "second": 51}
